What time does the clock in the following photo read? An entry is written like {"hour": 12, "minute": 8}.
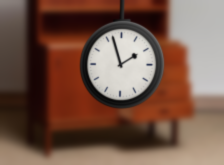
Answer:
{"hour": 1, "minute": 57}
